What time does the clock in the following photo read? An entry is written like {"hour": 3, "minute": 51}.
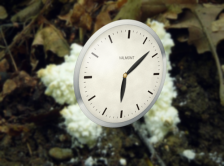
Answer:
{"hour": 6, "minute": 8}
